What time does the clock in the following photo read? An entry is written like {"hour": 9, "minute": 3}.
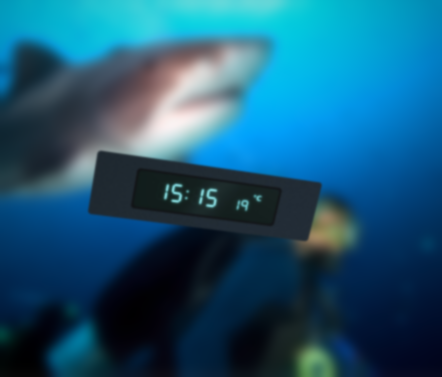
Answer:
{"hour": 15, "minute": 15}
